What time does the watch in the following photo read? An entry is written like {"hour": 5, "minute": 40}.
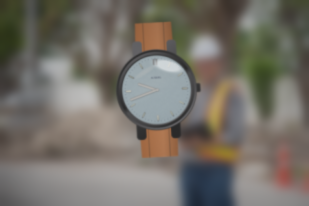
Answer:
{"hour": 9, "minute": 42}
